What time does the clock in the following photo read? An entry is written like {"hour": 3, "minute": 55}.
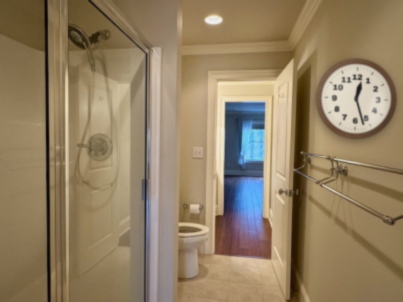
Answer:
{"hour": 12, "minute": 27}
